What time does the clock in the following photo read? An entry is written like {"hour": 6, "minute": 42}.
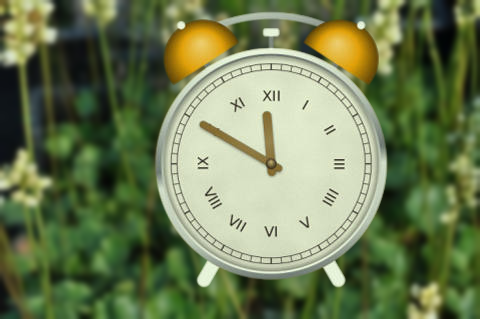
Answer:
{"hour": 11, "minute": 50}
